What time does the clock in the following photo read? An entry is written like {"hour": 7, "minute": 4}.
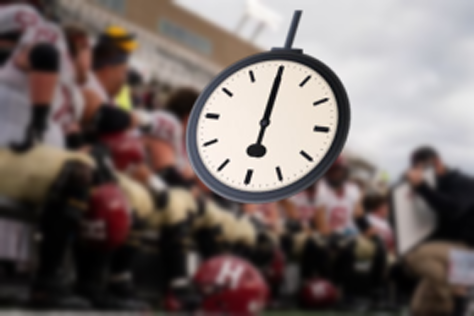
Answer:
{"hour": 6, "minute": 0}
